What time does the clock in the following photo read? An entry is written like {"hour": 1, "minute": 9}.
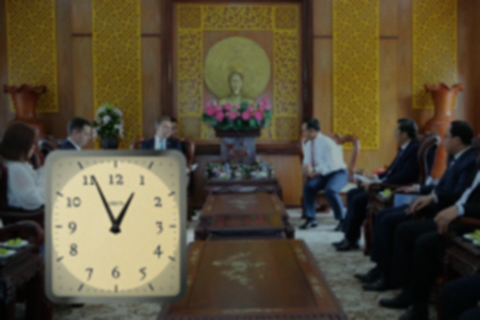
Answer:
{"hour": 12, "minute": 56}
